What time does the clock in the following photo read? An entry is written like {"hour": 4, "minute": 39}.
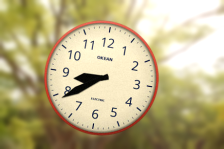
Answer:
{"hour": 8, "minute": 39}
